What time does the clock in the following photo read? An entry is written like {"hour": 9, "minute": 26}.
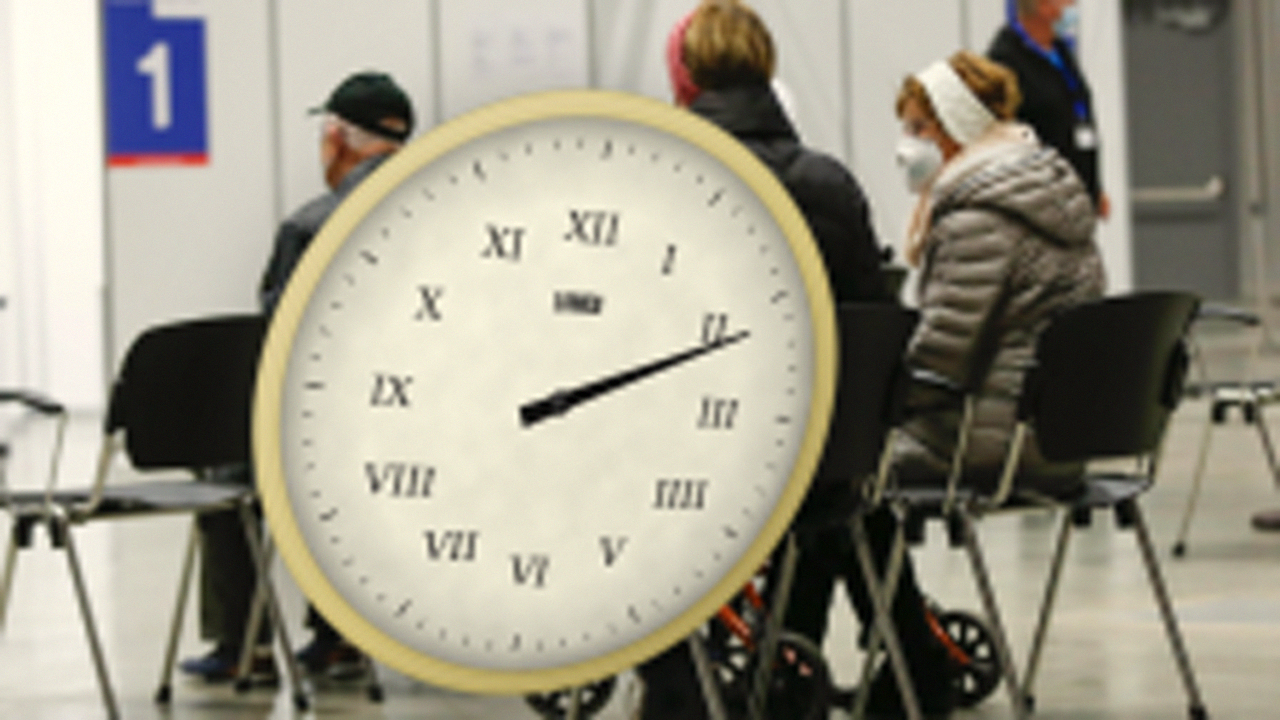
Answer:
{"hour": 2, "minute": 11}
